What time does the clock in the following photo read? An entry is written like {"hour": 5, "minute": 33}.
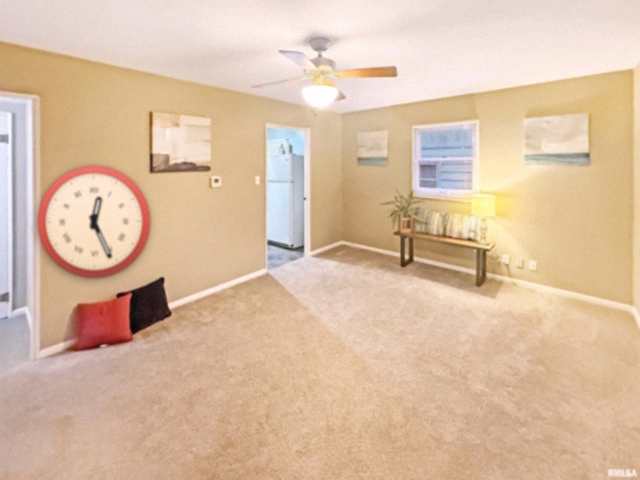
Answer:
{"hour": 12, "minute": 26}
